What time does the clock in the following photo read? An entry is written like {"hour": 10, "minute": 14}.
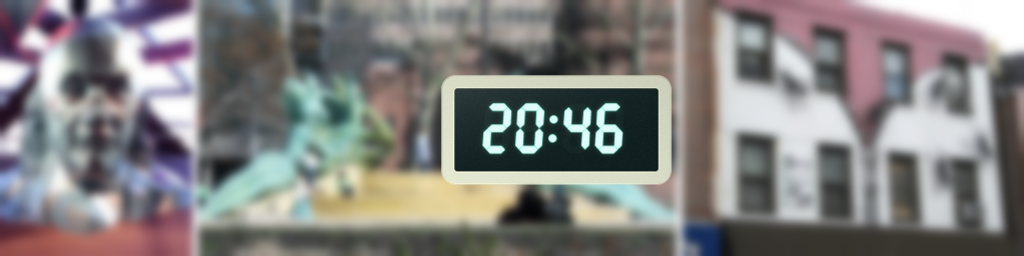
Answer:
{"hour": 20, "minute": 46}
